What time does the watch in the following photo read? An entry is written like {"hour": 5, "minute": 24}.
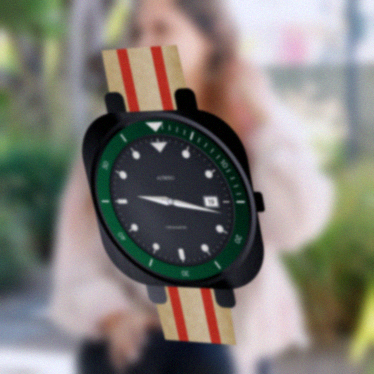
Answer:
{"hour": 9, "minute": 17}
